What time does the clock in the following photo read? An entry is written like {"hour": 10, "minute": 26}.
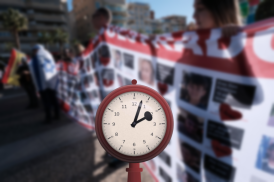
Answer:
{"hour": 2, "minute": 3}
